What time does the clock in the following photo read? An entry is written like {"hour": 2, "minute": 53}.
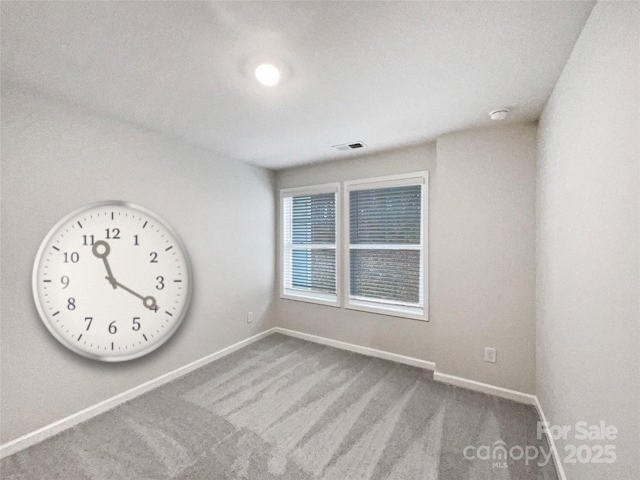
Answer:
{"hour": 11, "minute": 20}
